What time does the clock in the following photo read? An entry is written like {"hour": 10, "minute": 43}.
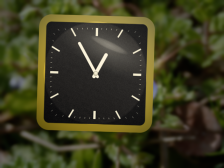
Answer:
{"hour": 12, "minute": 55}
